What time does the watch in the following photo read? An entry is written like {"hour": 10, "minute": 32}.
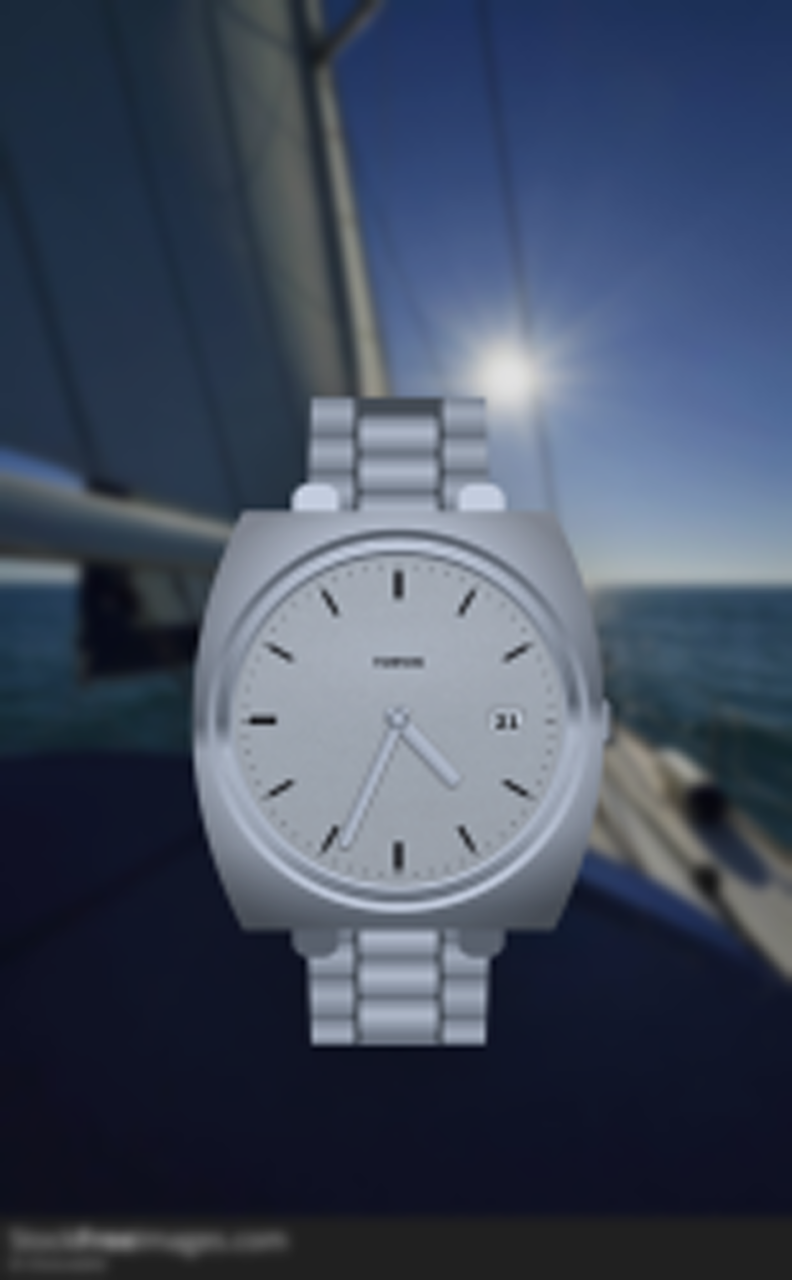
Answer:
{"hour": 4, "minute": 34}
